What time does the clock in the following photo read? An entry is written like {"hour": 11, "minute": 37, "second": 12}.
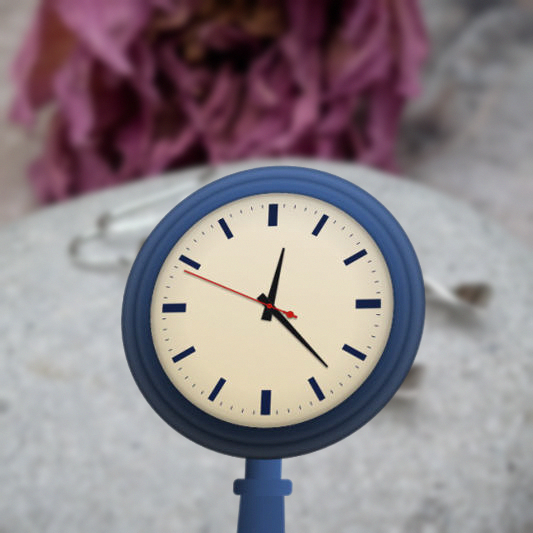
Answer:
{"hour": 12, "minute": 22, "second": 49}
